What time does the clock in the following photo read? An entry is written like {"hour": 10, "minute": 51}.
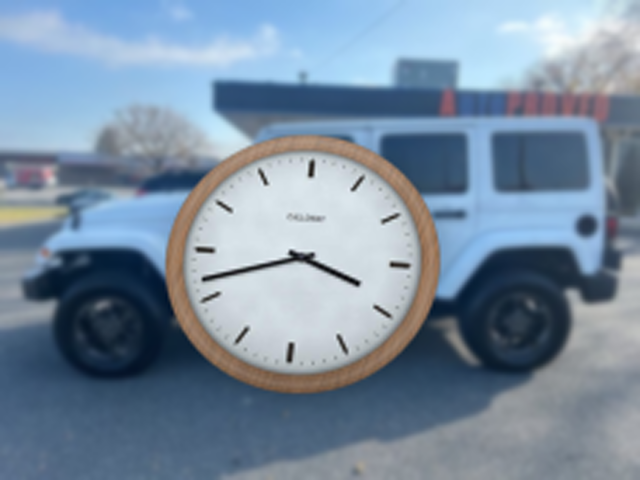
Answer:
{"hour": 3, "minute": 42}
